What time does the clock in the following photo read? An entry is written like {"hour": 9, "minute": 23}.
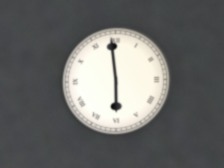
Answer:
{"hour": 5, "minute": 59}
